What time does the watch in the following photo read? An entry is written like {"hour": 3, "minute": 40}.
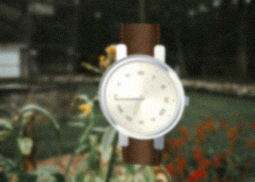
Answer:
{"hour": 6, "minute": 44}
